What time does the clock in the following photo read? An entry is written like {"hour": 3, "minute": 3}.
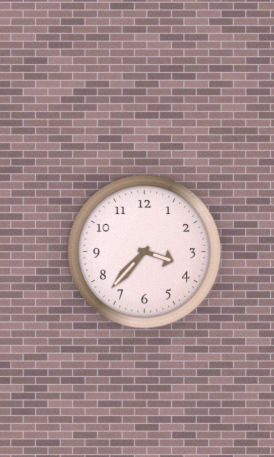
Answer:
{"hour": 3, "minute": 37}
